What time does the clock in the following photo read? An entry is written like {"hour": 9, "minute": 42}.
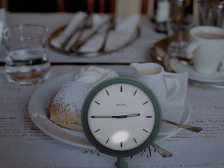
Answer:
{"hour": 2, "minute": 45}
